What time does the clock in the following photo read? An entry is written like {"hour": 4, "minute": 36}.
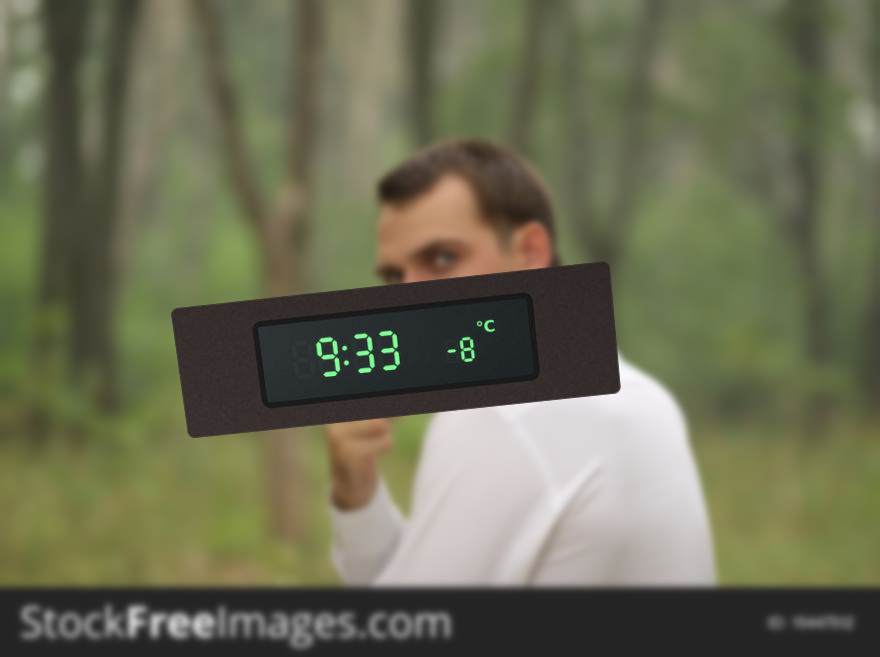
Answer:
{"hour": 9, "minute": 33}
